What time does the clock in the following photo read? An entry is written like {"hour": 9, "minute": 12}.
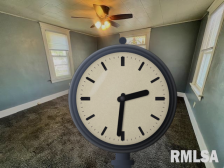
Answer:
{"hour": 2, "minute": 31}
